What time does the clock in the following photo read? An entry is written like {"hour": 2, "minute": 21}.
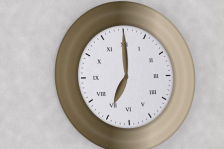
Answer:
{"hour": 7, "minute": 0}
